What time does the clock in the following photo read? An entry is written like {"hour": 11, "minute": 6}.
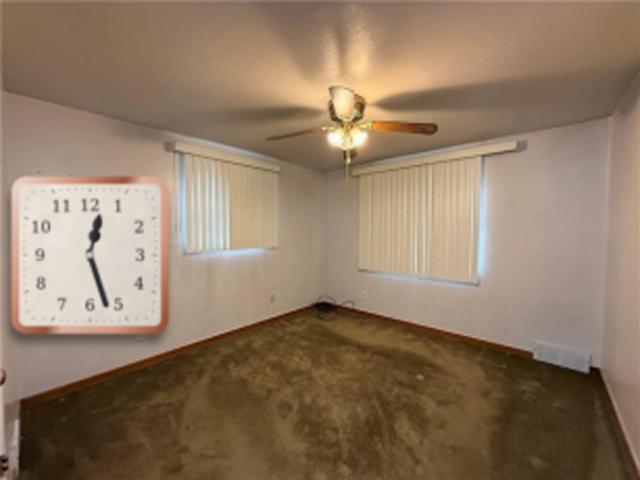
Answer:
{"hour": 12, "minute": 27}
